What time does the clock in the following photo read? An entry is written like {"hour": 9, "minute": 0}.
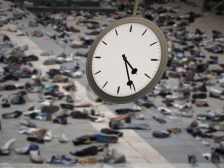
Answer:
{"hour": 4, "minute": 26}
